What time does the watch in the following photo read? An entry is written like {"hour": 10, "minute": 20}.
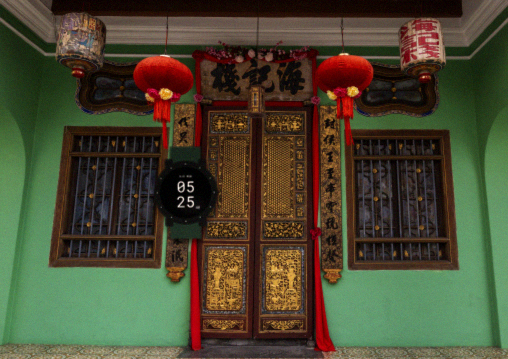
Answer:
{"hour": 5, "minute": 25}
